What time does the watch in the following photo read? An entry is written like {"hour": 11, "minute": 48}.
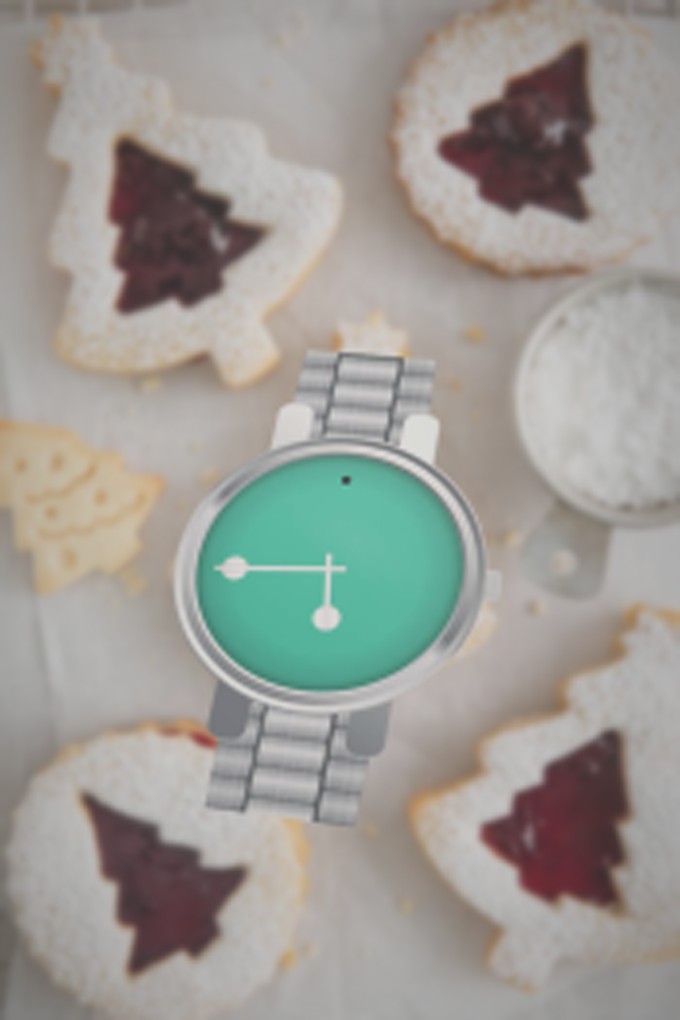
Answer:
{"hour": 5, "minute": 44}
